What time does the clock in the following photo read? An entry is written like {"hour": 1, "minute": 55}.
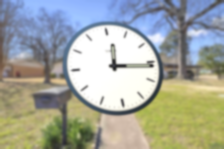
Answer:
{"hour": 12, "minute": 16}
